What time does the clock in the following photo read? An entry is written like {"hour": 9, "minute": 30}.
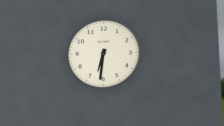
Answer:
{"hour": 6, "minute": 31}
